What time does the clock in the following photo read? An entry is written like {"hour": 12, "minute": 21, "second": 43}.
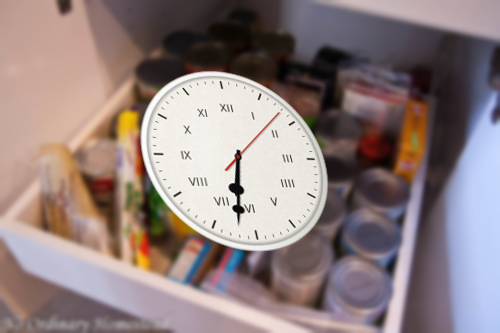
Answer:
{"hour": 6, "minute": 32, "second": 8}
